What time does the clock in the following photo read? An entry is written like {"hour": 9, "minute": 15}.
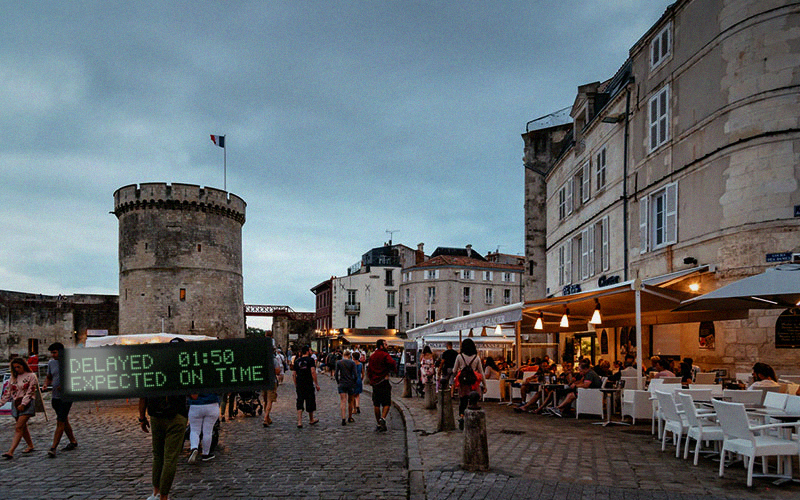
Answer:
{"hour": 1, "minute": 50}
